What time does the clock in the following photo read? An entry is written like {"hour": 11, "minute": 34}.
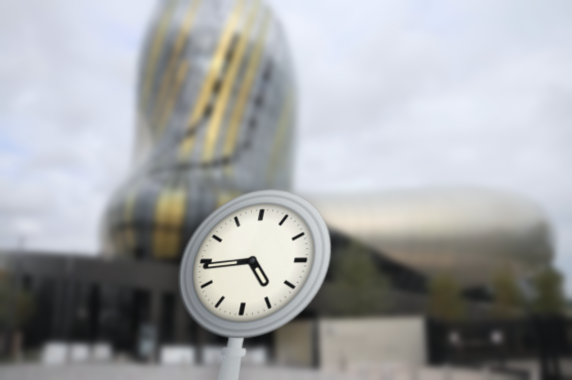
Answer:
{"hour": 4, "minute": 44}
